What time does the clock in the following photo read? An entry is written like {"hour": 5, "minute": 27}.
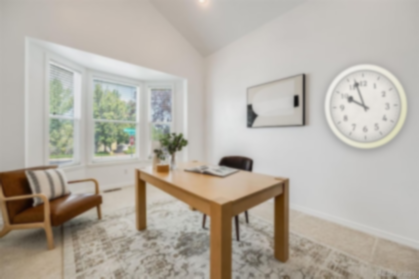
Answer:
{"hour": 9, "minute": 57}
